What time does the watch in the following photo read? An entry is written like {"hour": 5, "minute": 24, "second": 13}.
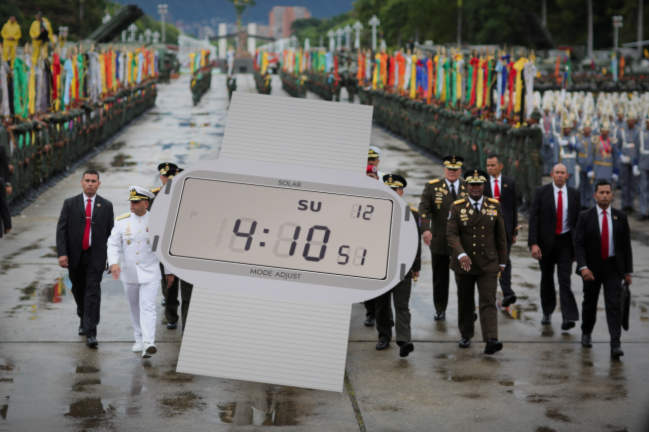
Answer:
{"hour": 4, "minute": 10, "second": 51}
